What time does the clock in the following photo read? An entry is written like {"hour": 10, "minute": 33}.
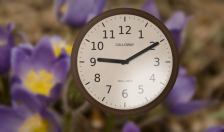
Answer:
{"hour": 9, "minute": 10}
